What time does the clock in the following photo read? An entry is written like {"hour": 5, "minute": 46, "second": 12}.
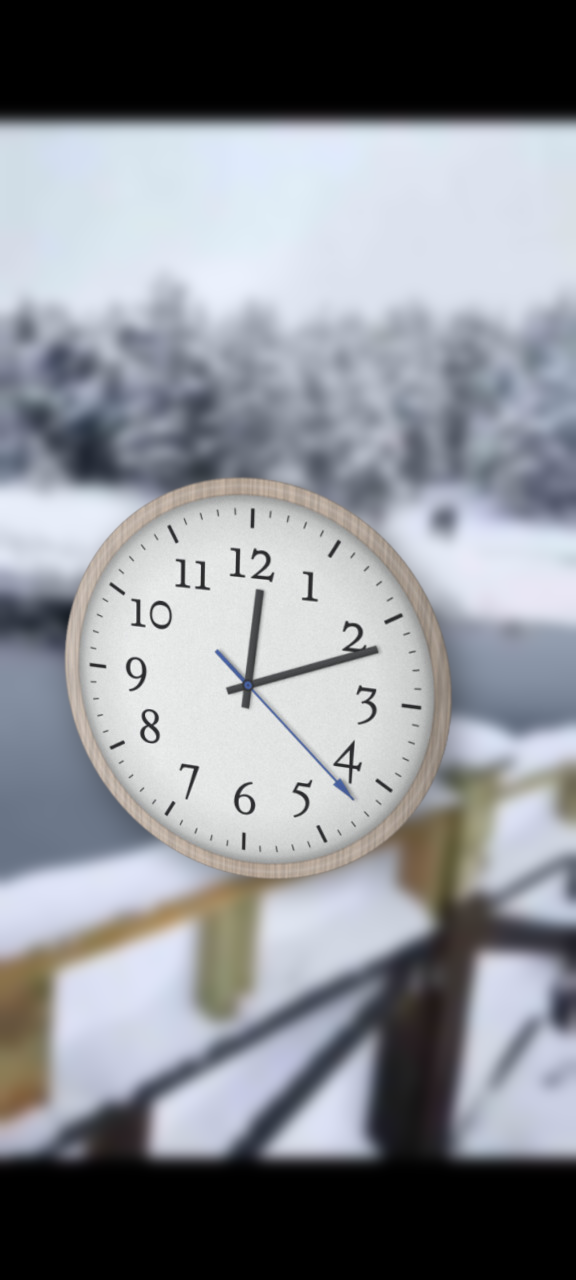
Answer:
{"hour": 12, "minute": 11, "second": 22}
